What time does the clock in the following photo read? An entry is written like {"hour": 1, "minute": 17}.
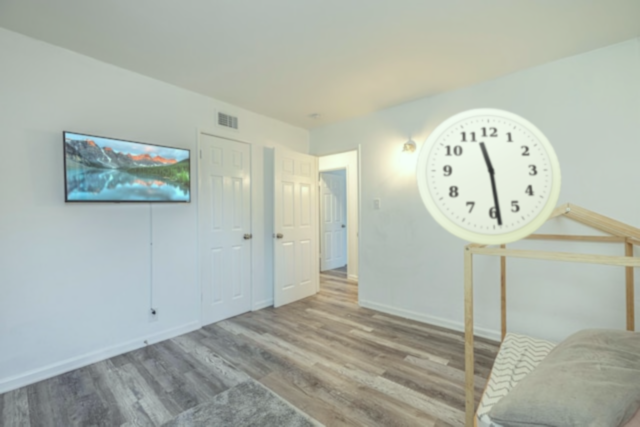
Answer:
{"hour": 11, "minute": 29}
